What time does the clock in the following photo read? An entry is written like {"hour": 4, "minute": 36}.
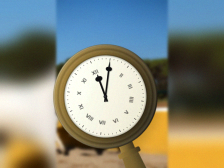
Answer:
{"hour": 12, "minute": 5}
